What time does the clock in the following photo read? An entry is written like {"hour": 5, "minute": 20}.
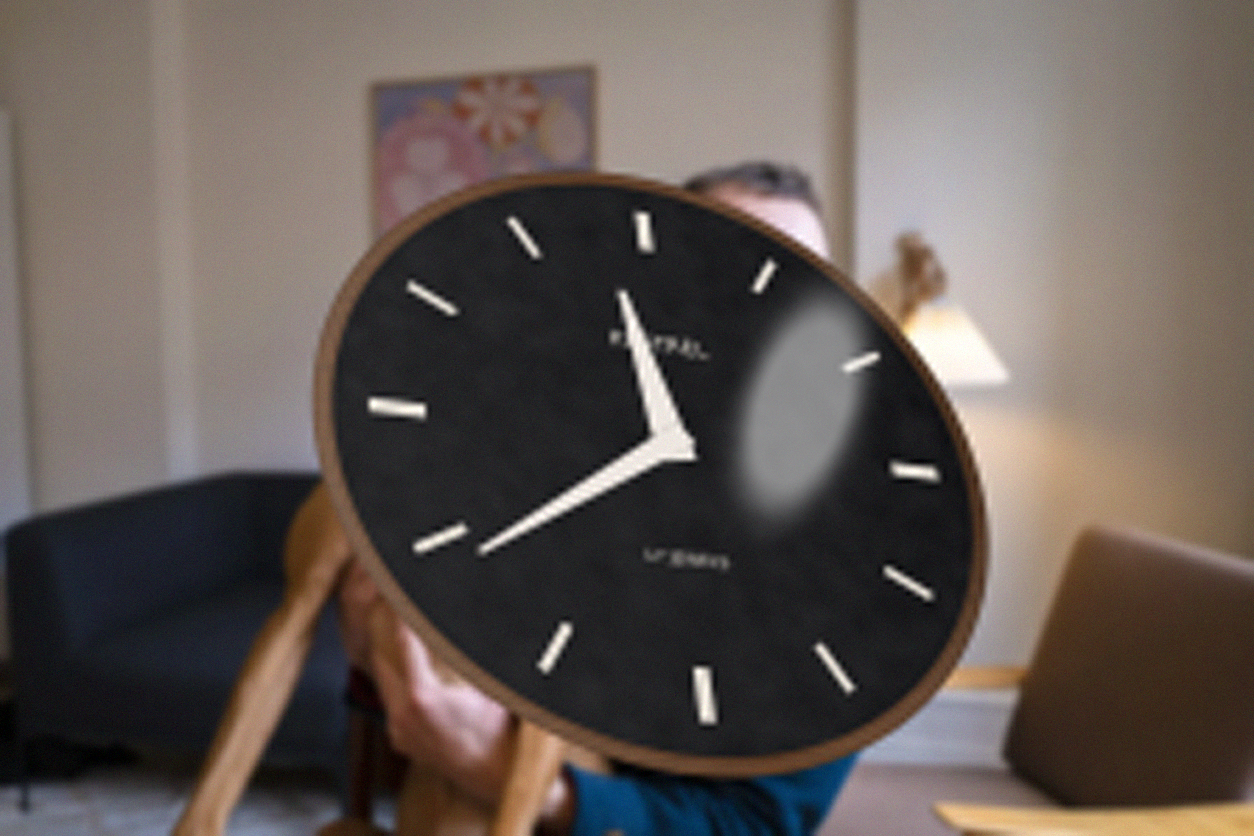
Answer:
{"hour": 11, "minute": 39}
